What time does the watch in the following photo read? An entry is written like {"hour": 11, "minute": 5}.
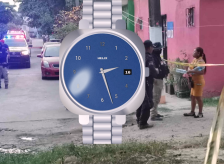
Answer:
{"hour": 2, "minute": 27}
